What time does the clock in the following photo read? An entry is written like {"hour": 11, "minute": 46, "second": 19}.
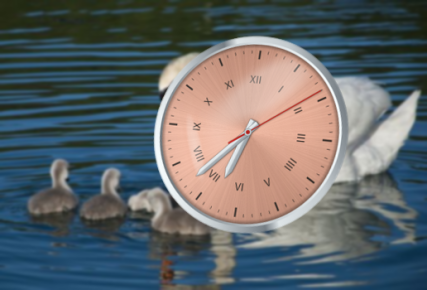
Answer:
{"hour": 6, "minute": 37, "second": 9}
